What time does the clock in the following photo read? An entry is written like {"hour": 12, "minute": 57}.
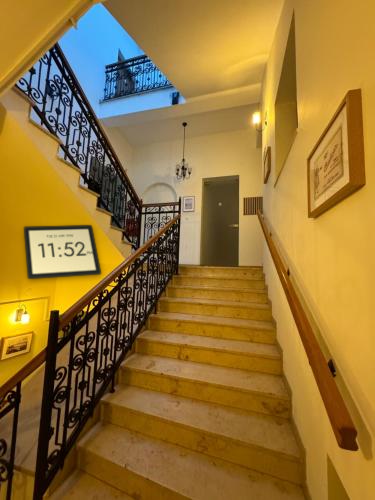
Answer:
{"hour": 11, "minute": 52}
